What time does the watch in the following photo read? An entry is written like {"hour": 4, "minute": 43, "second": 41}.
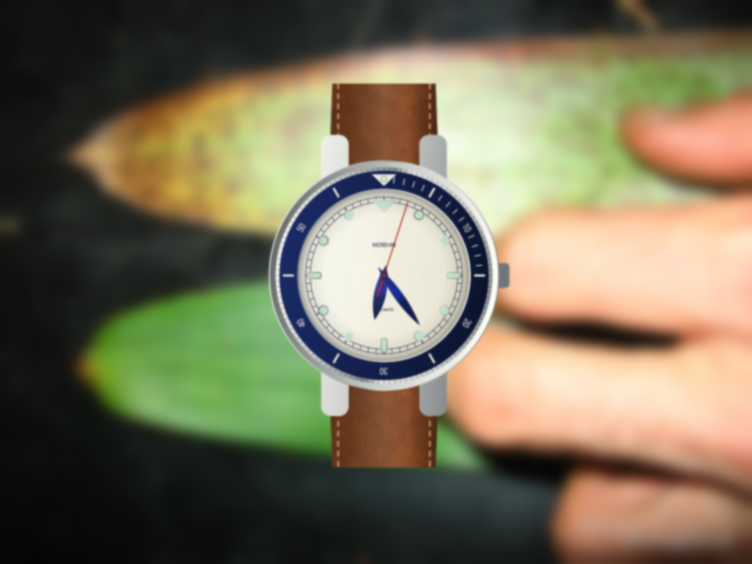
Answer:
{"hour": 6, "minute": 24, "second": 3}
